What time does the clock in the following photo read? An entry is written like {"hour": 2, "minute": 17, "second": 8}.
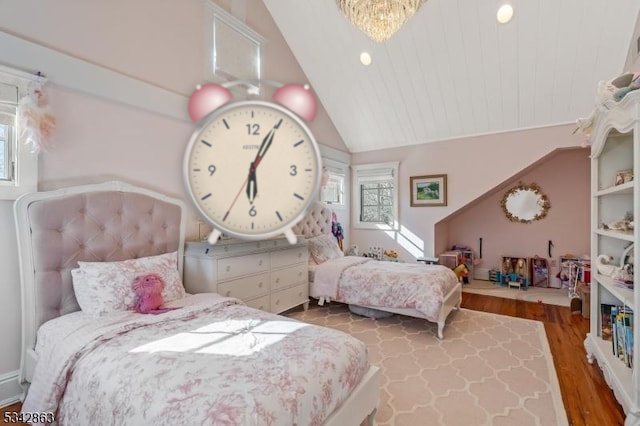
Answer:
{"hour": 6, "minute": 4, "second": 35}
